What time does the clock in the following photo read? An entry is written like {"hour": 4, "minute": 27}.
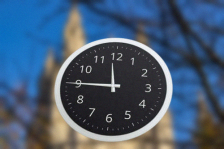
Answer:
{"hour": 11, "minute": 45}
